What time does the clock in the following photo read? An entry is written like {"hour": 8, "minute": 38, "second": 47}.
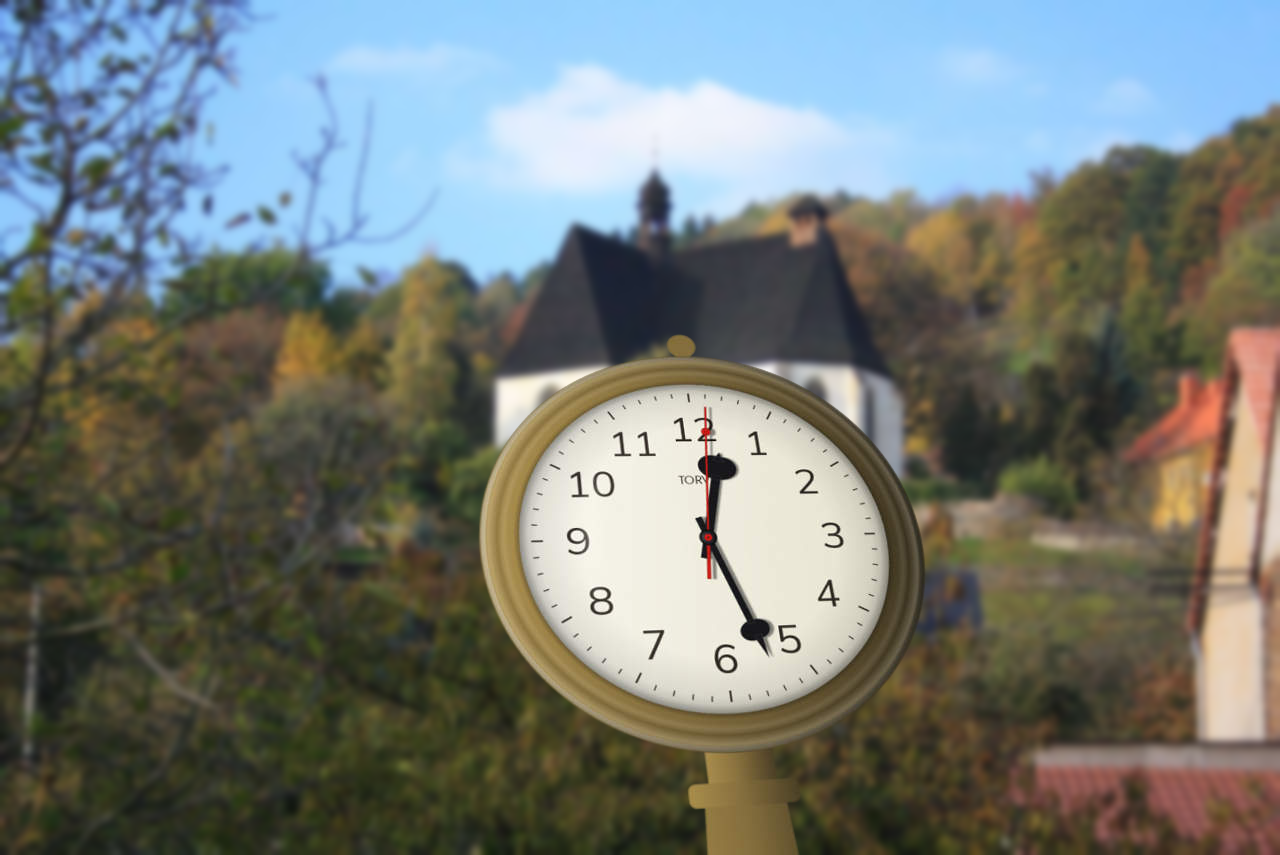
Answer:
{"hour": 12, "minute": 27, "second": 1}
